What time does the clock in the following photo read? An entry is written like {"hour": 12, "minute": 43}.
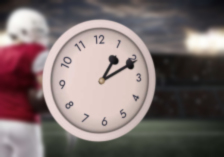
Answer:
{"hour": 1, "minute": 11}
